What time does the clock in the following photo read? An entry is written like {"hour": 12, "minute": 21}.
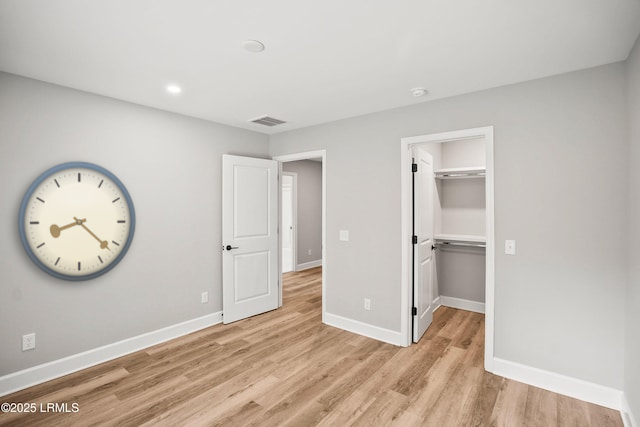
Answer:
{"hour": 8, "minute": 22}
